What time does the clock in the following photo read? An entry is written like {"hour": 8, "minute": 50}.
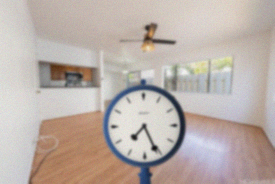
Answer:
{"hour": 7, "minute": 26}
